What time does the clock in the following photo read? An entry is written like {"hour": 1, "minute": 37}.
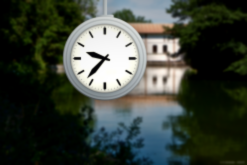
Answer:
{"hour": 9, "minute": 37}
